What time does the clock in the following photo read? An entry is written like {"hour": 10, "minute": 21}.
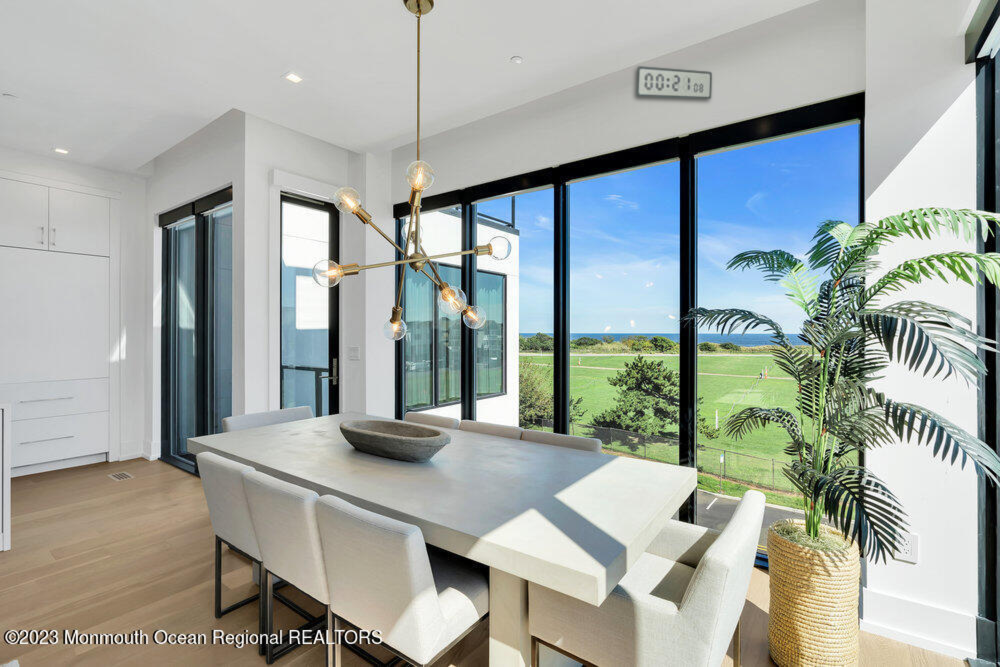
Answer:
{"hour": 0, "minute": 21}
